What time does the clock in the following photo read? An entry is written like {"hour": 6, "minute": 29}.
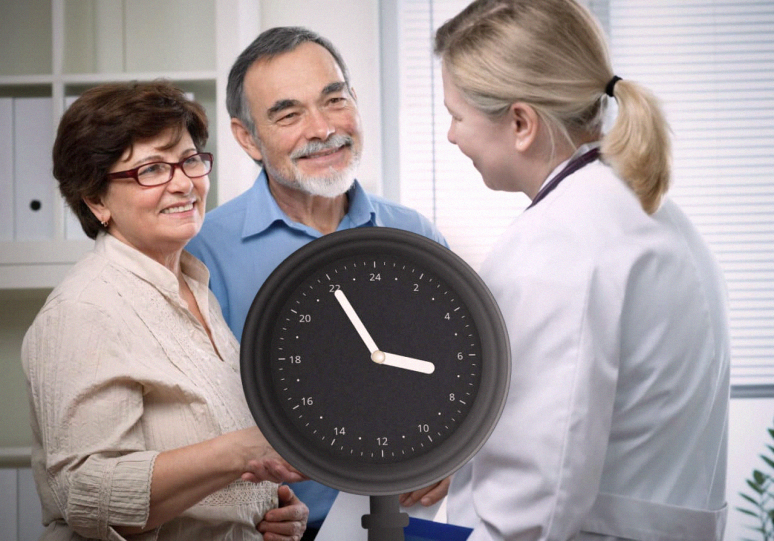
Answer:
{"hour": 6, "minute": 55}
